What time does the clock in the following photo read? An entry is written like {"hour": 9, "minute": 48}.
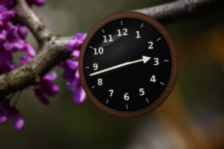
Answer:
{"hour": 2, "minute": 43}
